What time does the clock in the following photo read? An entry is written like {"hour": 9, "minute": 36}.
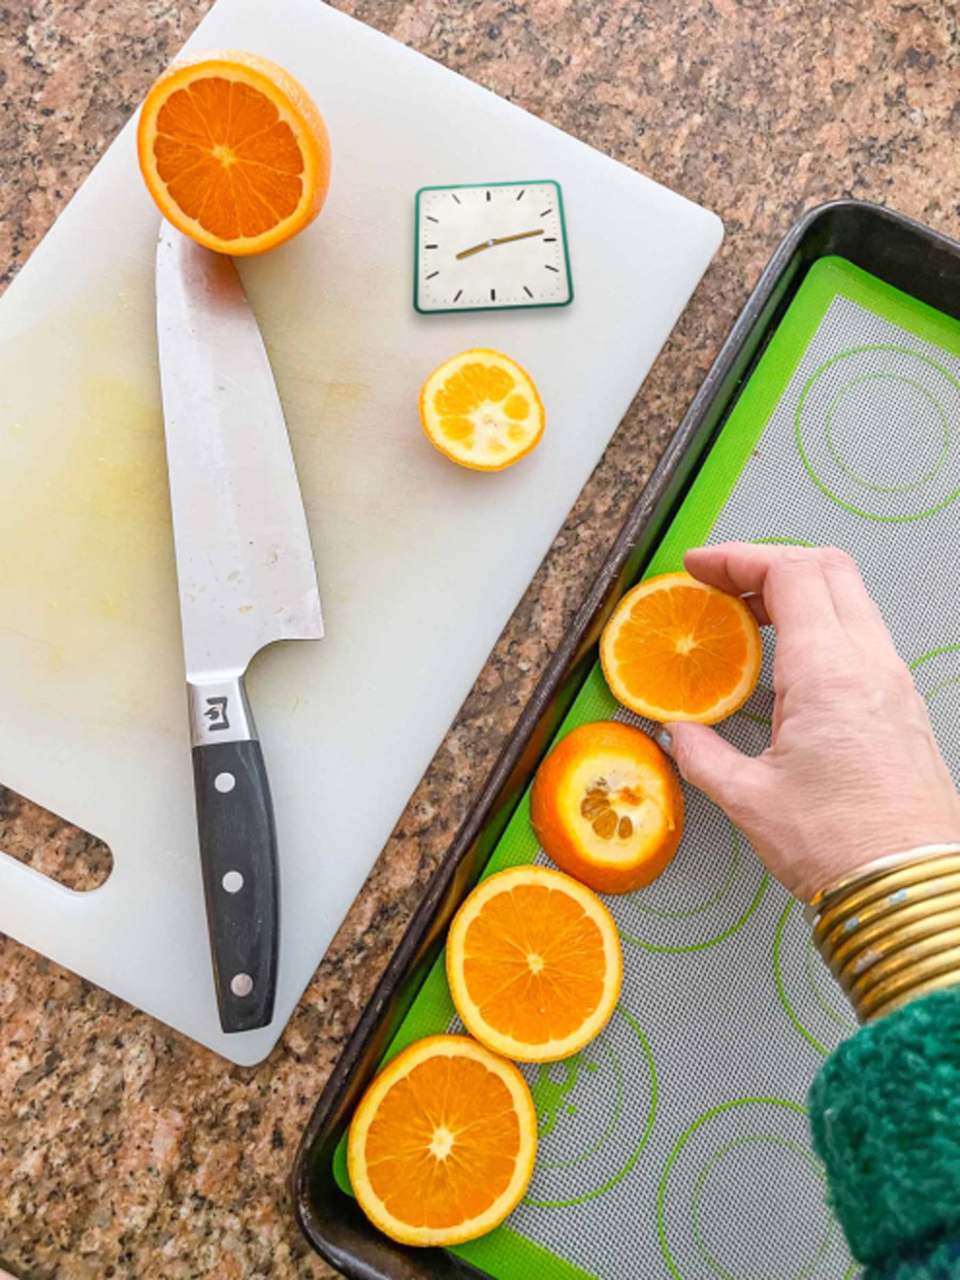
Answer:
{"hour": 8, "minute": 13}
